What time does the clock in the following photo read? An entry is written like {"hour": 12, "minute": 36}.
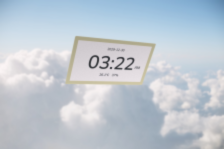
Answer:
{"hour": 3, "minute": 22}
